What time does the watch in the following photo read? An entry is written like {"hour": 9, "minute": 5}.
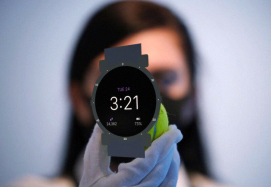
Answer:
{"hour": 3, "minute": 21}
